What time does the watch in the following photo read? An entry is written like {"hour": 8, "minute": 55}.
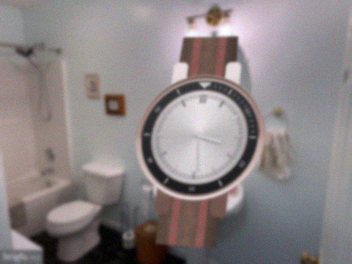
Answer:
{"hour": 3, "minute": 29}
